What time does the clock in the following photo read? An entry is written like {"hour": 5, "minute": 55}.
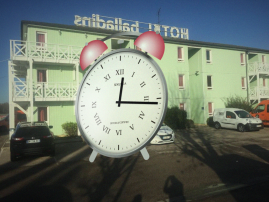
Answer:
{"hour": 12, "minute": 16}
